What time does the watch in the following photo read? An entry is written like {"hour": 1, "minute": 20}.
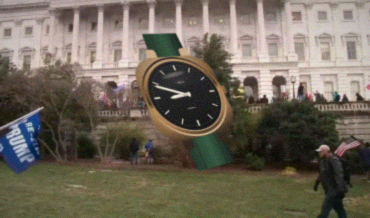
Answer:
{"hour": 8, "minute": 49}
